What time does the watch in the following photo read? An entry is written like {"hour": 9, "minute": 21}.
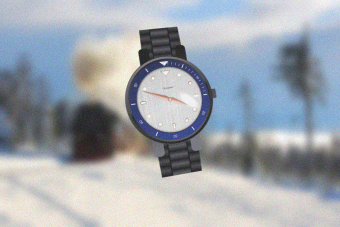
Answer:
{"hour": 3, "minute": 49}
